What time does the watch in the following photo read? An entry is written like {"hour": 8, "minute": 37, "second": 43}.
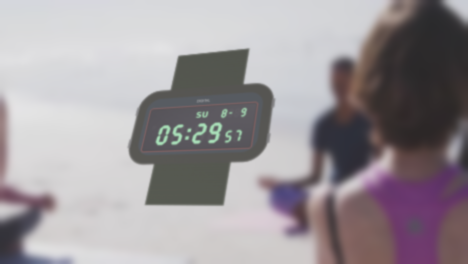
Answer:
{"hour": 5, "minute": 29, "second": 57}
